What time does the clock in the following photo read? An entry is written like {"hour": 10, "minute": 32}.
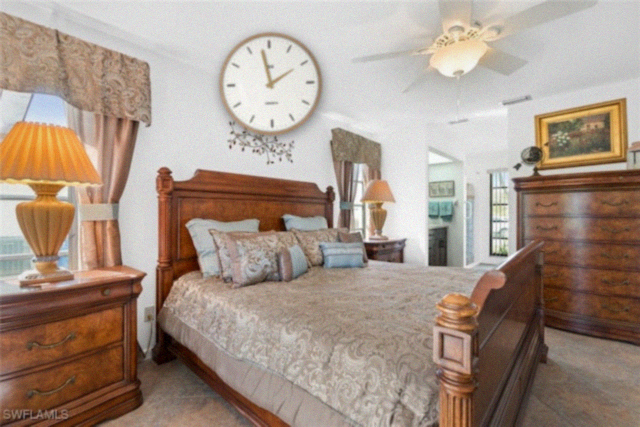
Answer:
{"hour": 1, "minute": 58}
